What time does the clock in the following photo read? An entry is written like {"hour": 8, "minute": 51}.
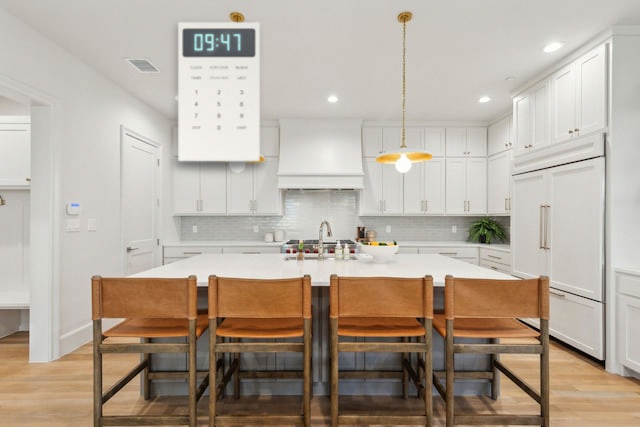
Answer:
{"hour": 9, "minute": 47}
